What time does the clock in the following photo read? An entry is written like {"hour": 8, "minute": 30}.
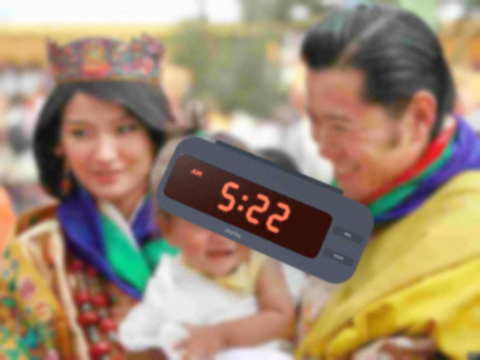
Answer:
{"hour": 5, "minute": 22}
